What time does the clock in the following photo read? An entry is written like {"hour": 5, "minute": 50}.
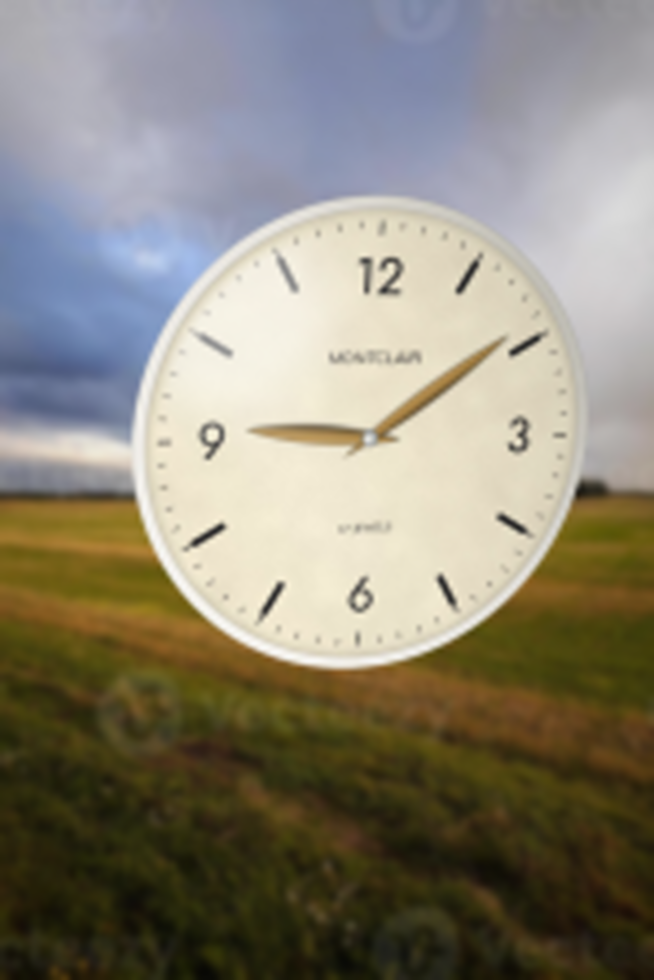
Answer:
{"hour": 9, "minute": 9}
